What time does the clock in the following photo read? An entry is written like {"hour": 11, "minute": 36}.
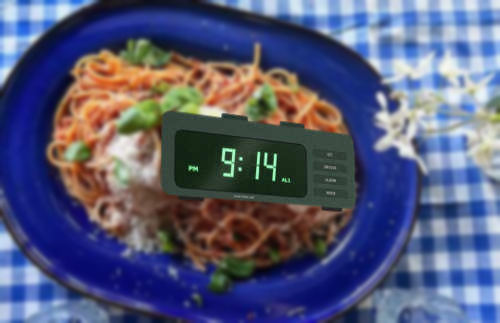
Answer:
{"hour": 9, "minute": 14}
